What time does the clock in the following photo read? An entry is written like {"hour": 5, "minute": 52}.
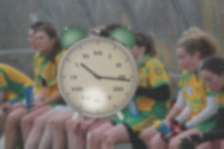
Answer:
{"hour": 10, "minute": 16}
